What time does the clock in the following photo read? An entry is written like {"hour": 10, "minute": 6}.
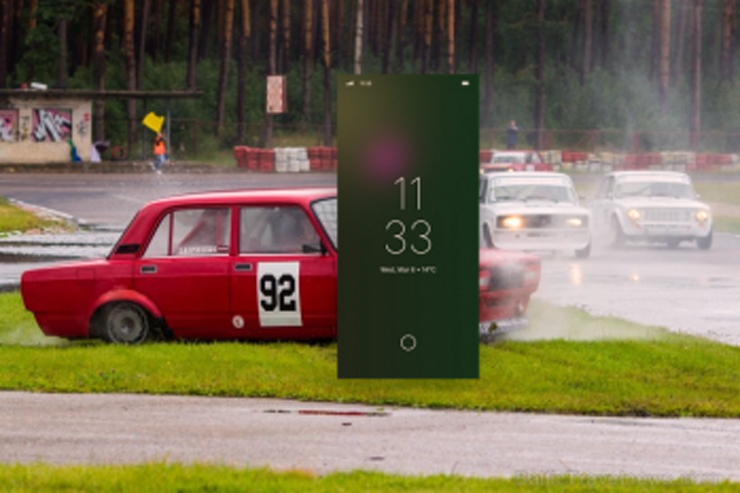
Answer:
{"hour": 11, "minute": 33}
